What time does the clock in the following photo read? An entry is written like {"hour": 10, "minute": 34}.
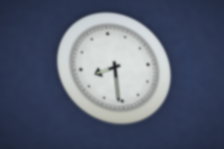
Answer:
{"hour": 8, "minute": 31}
